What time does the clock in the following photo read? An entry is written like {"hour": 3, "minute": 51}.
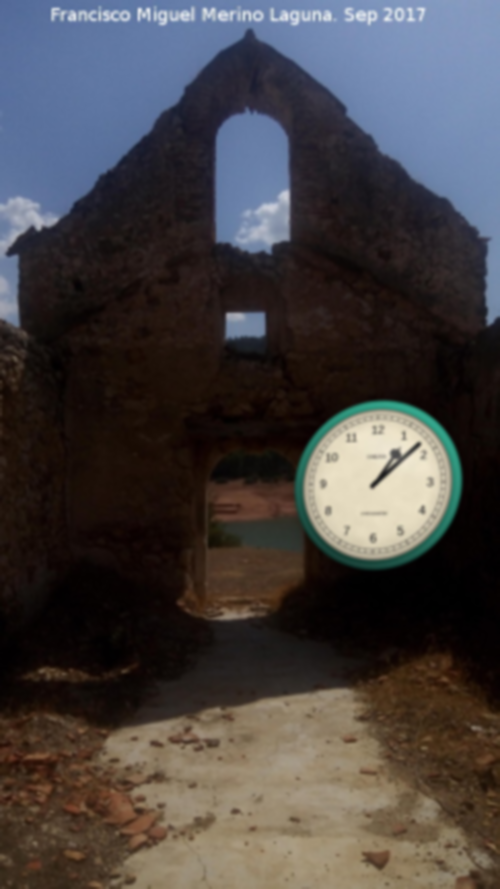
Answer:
{"hour": 1, "minute": 8}
